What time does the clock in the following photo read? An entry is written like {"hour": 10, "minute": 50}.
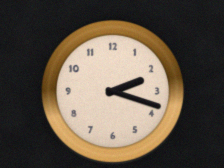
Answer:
{"hour": 2, "minute": 18}
